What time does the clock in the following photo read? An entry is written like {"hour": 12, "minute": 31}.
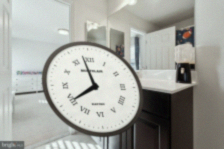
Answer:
{"hour": 7, "minute": 58}
